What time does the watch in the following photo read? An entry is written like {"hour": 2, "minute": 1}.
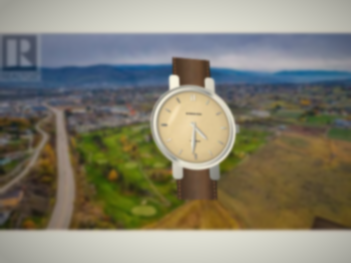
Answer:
{"hour": 4, "minute": 31}
